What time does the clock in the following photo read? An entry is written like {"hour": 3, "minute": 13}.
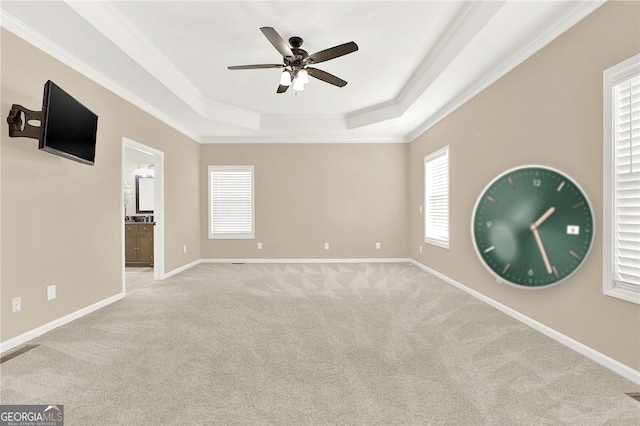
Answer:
{"hour": 1, "minute": 26}
